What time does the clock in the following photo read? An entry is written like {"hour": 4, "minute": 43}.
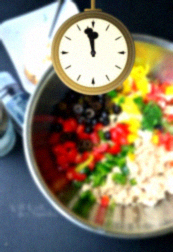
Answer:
{"hour": 11, "minute": 58}
